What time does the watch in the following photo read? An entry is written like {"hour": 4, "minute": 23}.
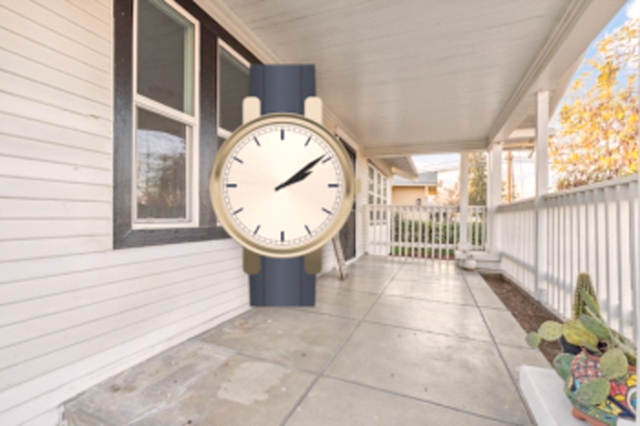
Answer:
{"hour": 2, "minute": 9}
